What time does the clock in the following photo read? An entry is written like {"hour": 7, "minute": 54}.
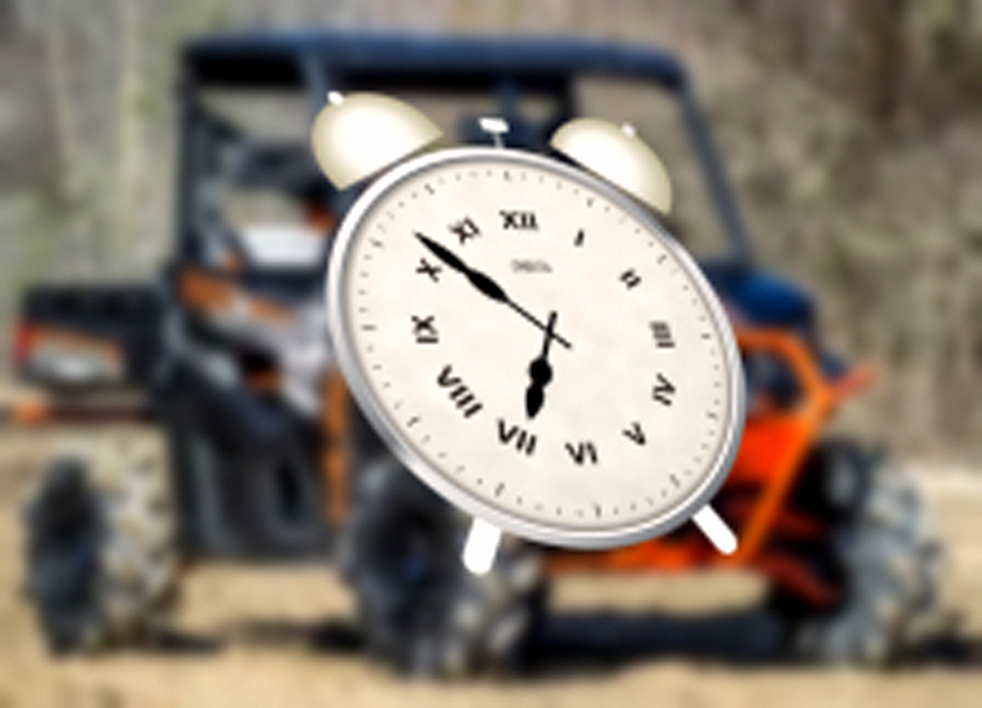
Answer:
{"hour": 6, "minute": 52}
